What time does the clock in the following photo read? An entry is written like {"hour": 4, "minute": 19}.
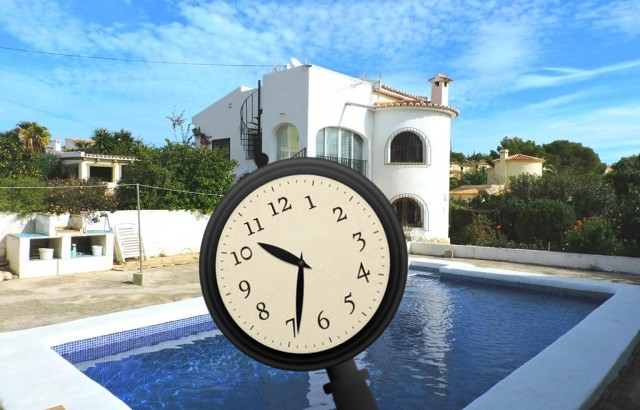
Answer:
{"hour": 10, "minute": 34}
